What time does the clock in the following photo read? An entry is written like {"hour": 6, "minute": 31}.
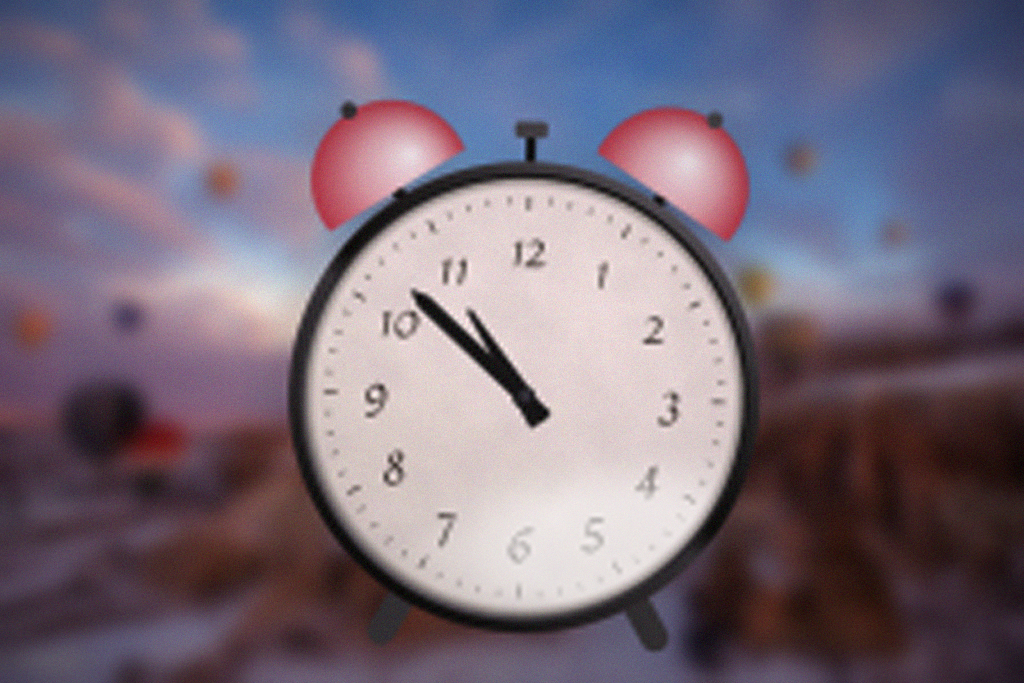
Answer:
{"hour": 10, "minute": 52}
